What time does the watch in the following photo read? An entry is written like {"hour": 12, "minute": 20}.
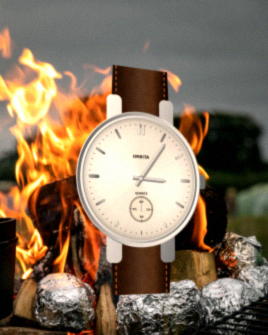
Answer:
{"hour": 3, "minute": 6}
